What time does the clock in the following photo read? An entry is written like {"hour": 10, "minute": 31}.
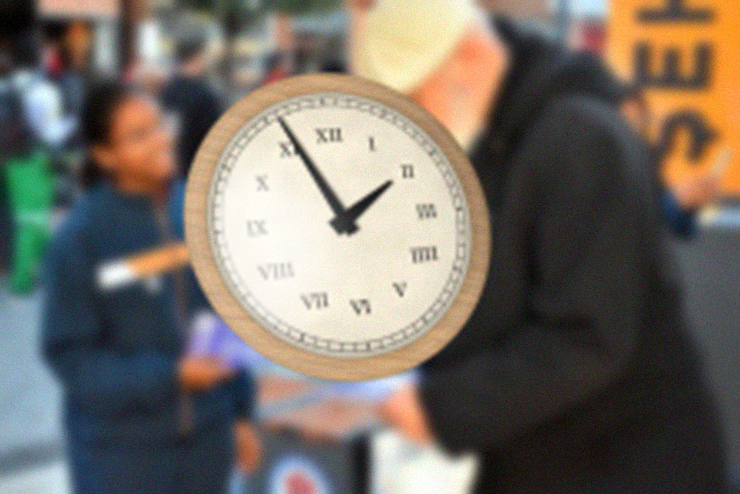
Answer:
{"hour": 1, "minute": 56}
